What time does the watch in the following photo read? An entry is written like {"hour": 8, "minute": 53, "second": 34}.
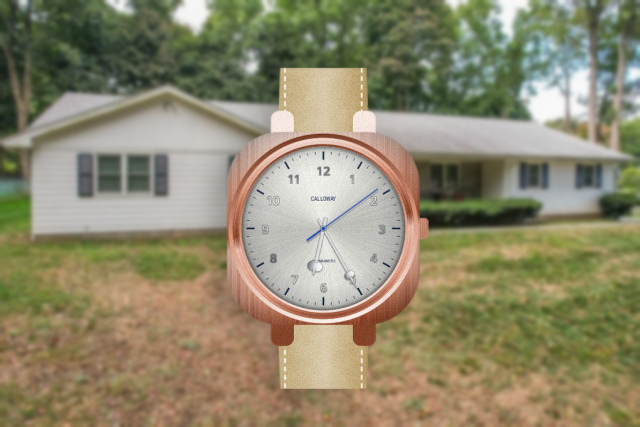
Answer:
{"hour": 6, "minute": 25, "second": 9}
